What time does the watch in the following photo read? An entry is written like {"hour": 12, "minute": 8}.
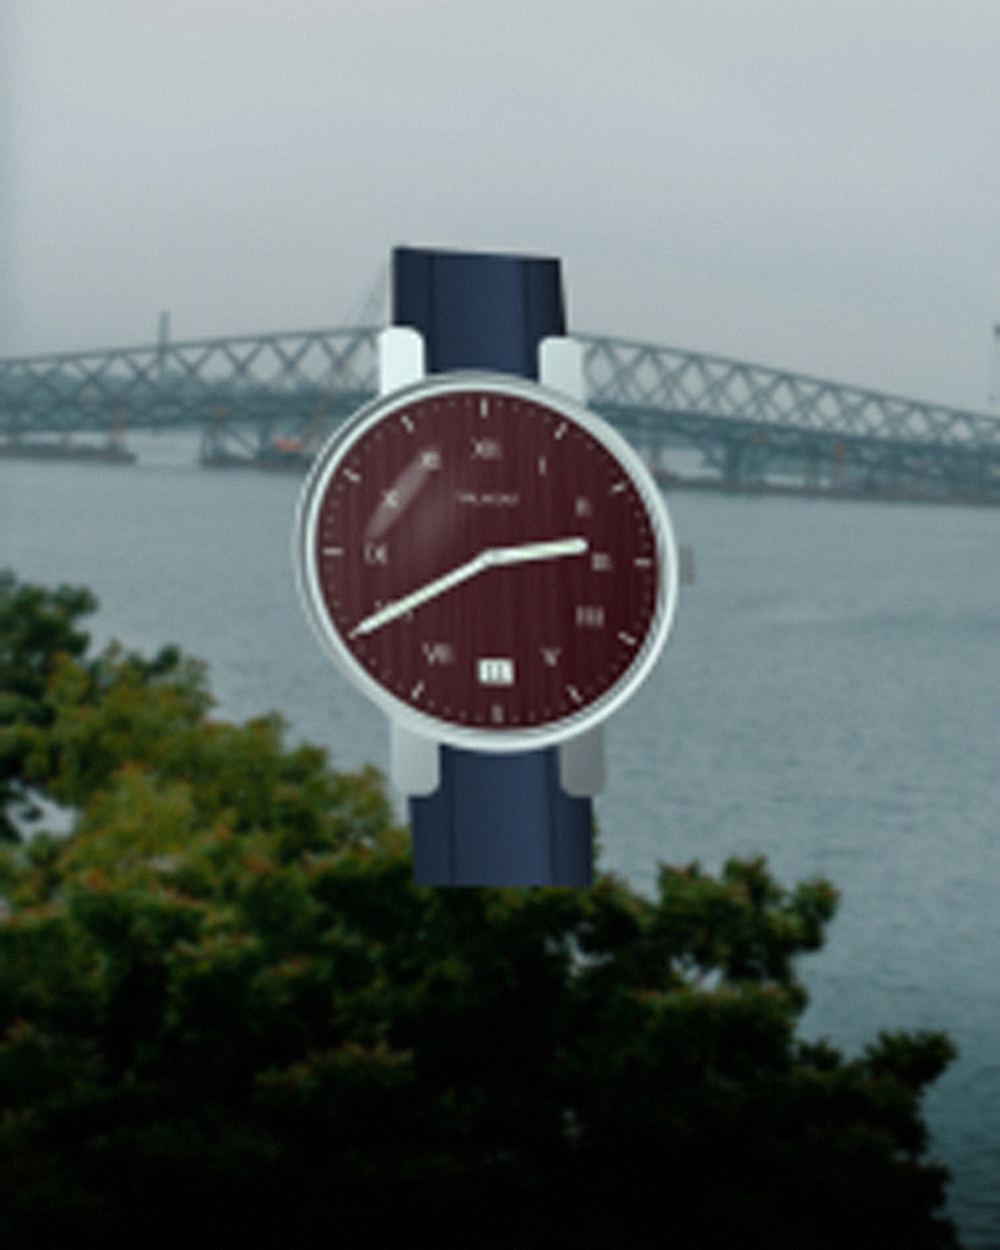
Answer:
{"hour": 2, "minute": 40}
